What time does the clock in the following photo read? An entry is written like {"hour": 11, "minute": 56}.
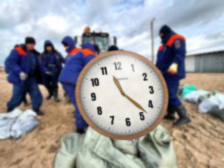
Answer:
{"hour": 11, "minute": 23}
